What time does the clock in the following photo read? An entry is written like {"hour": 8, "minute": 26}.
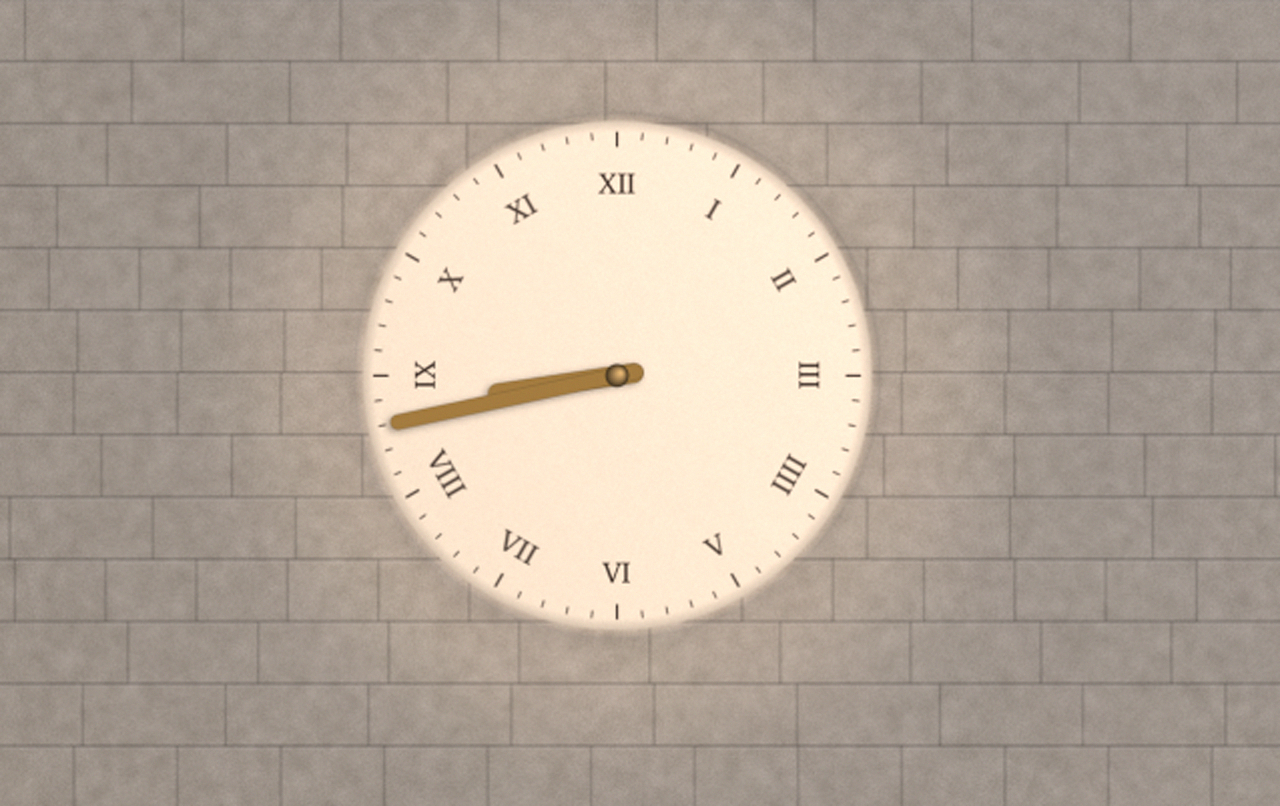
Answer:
{"hour": 8, "minute": 43}
